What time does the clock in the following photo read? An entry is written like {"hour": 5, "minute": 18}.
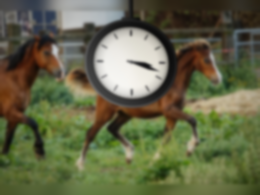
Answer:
{"hour": 3, "minute": 18}
